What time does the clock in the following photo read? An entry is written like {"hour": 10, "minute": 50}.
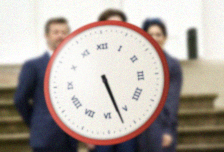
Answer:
{"hour": 5, "minute": 27}
